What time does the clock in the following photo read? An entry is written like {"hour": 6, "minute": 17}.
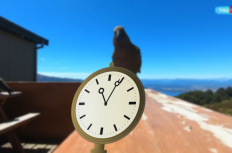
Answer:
{"hour": 11, "minute": 4}
